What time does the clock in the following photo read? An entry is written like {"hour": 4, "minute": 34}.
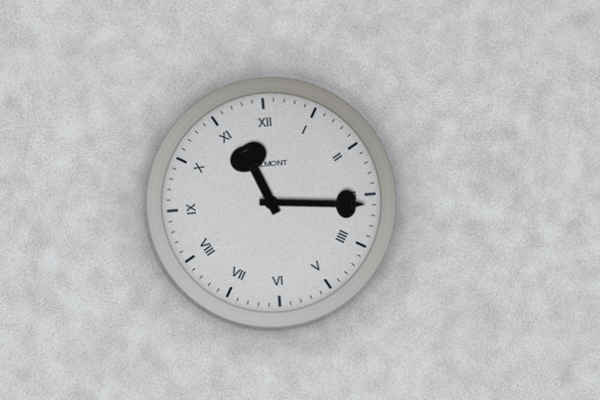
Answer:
{"hour": 11, "minute": 16}
